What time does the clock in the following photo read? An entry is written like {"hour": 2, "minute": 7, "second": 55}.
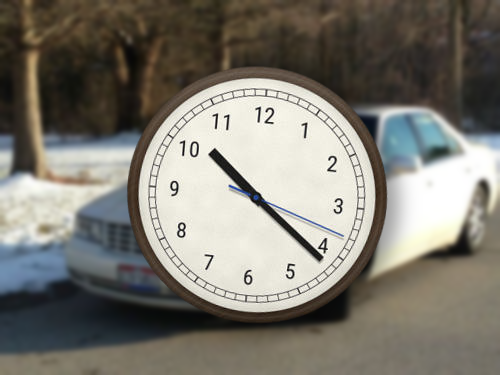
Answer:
{"hour": 10, "minute": 21, "second": 18}
